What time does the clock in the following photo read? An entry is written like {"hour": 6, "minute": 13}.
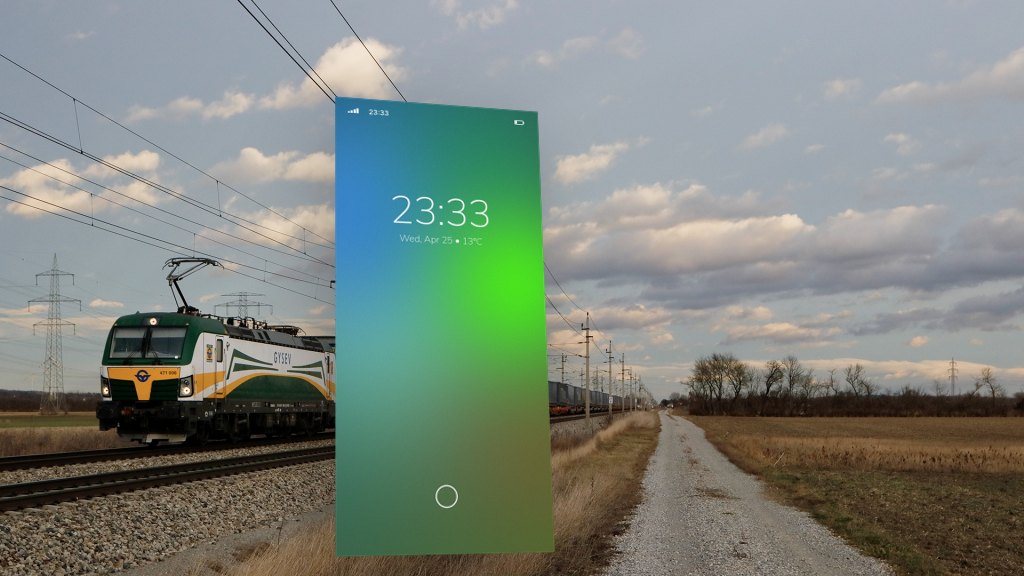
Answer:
{"hour": 23, "minute": 33}
